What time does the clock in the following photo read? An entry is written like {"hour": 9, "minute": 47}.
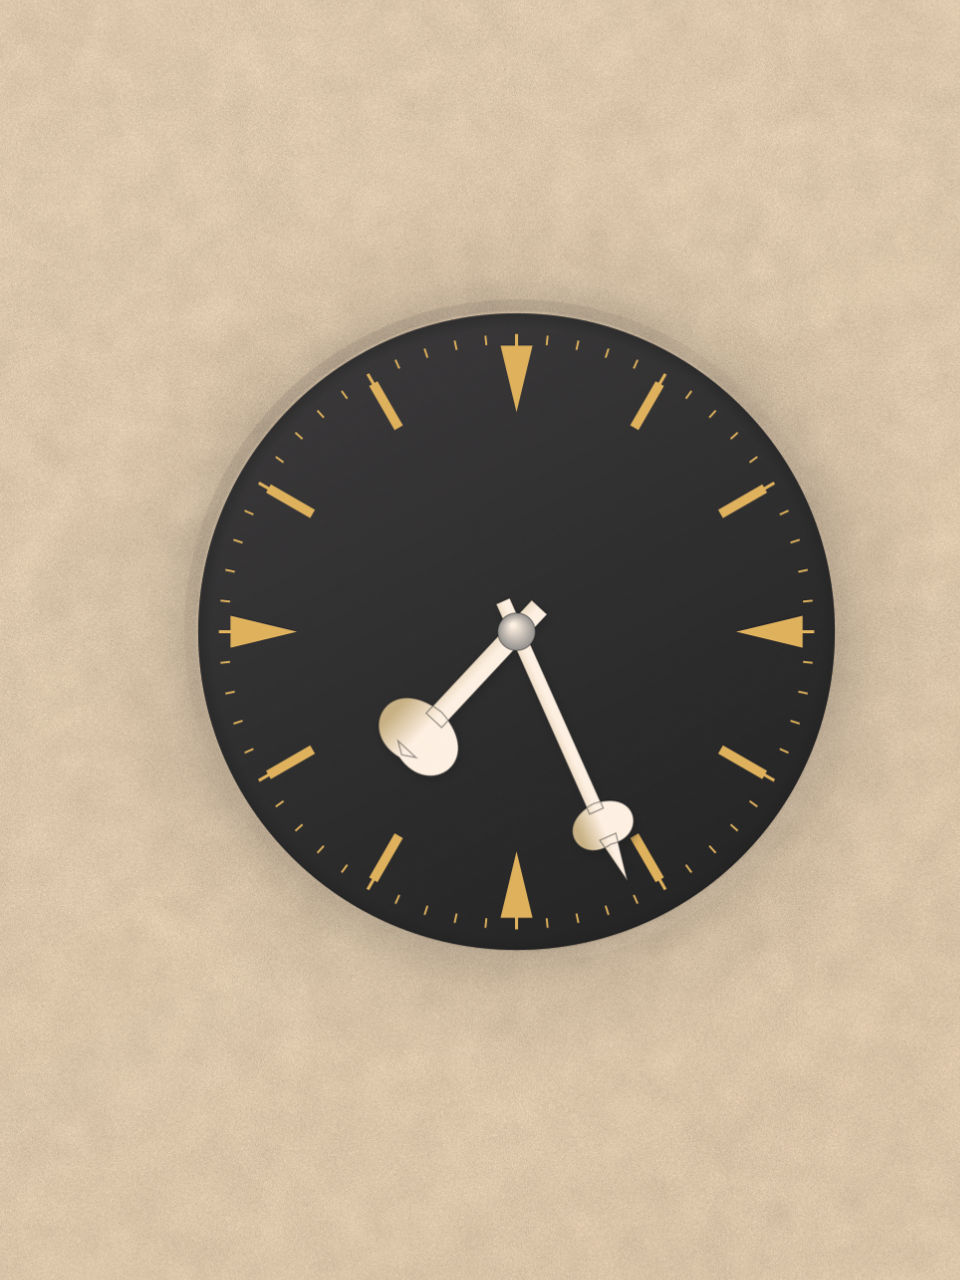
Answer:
{"hour": 7, "minute": 26}
